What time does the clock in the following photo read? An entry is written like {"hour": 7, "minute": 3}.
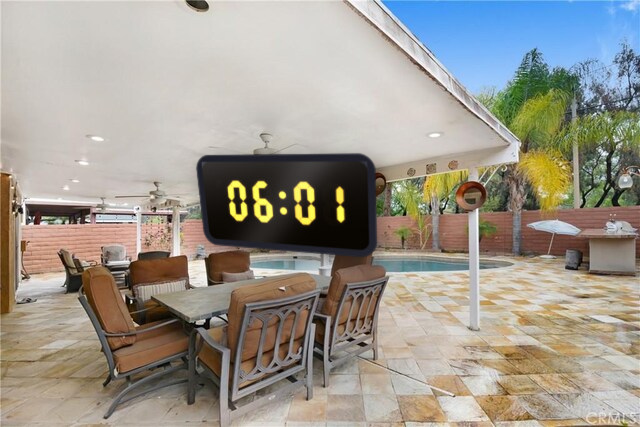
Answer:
{"hour": 6, "minute": 1}
